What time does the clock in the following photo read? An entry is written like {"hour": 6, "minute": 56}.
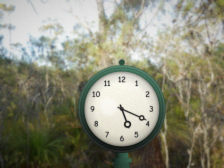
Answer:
{"hour": 5, "minute": 19}
